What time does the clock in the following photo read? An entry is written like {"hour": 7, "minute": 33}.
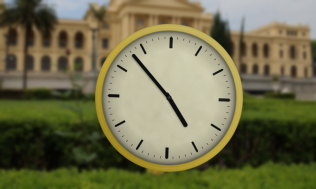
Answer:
{"hour": 4, "minute": 53}
